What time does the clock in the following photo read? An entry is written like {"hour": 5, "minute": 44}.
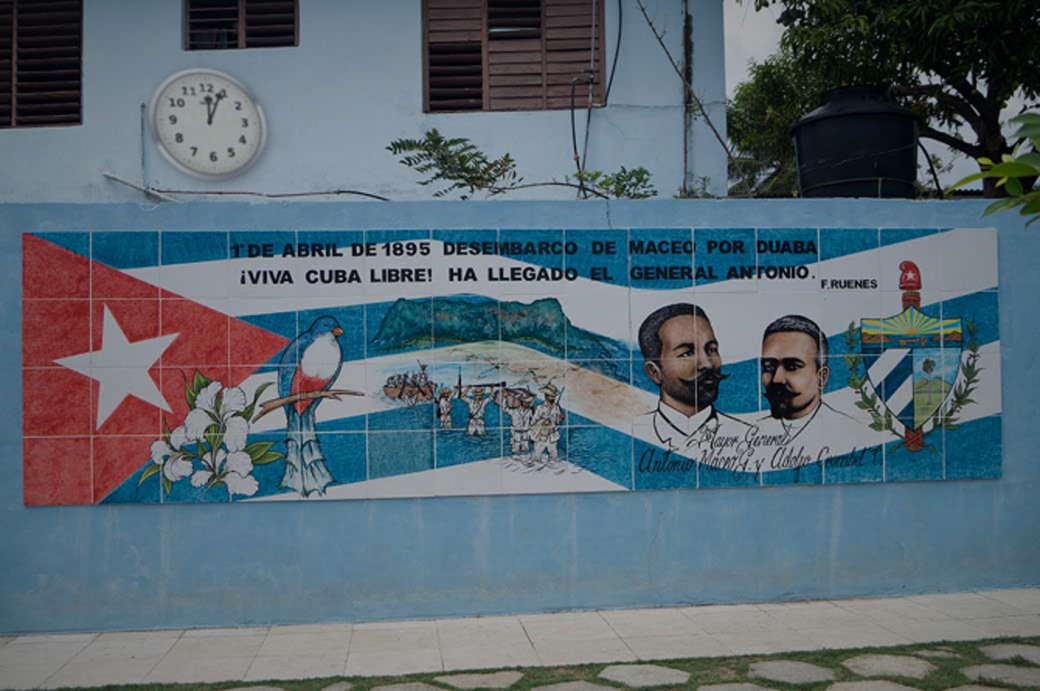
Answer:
{"hour": 12, "minute": 4}
